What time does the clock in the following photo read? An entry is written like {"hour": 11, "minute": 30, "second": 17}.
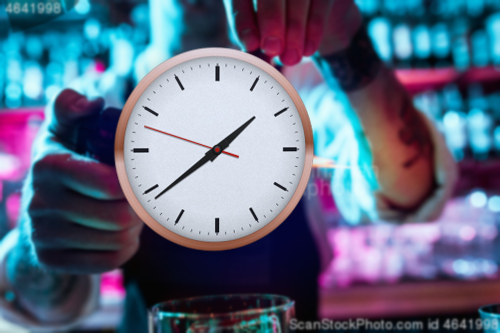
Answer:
{"hour": 1, "minute": 38, "second": 48}
